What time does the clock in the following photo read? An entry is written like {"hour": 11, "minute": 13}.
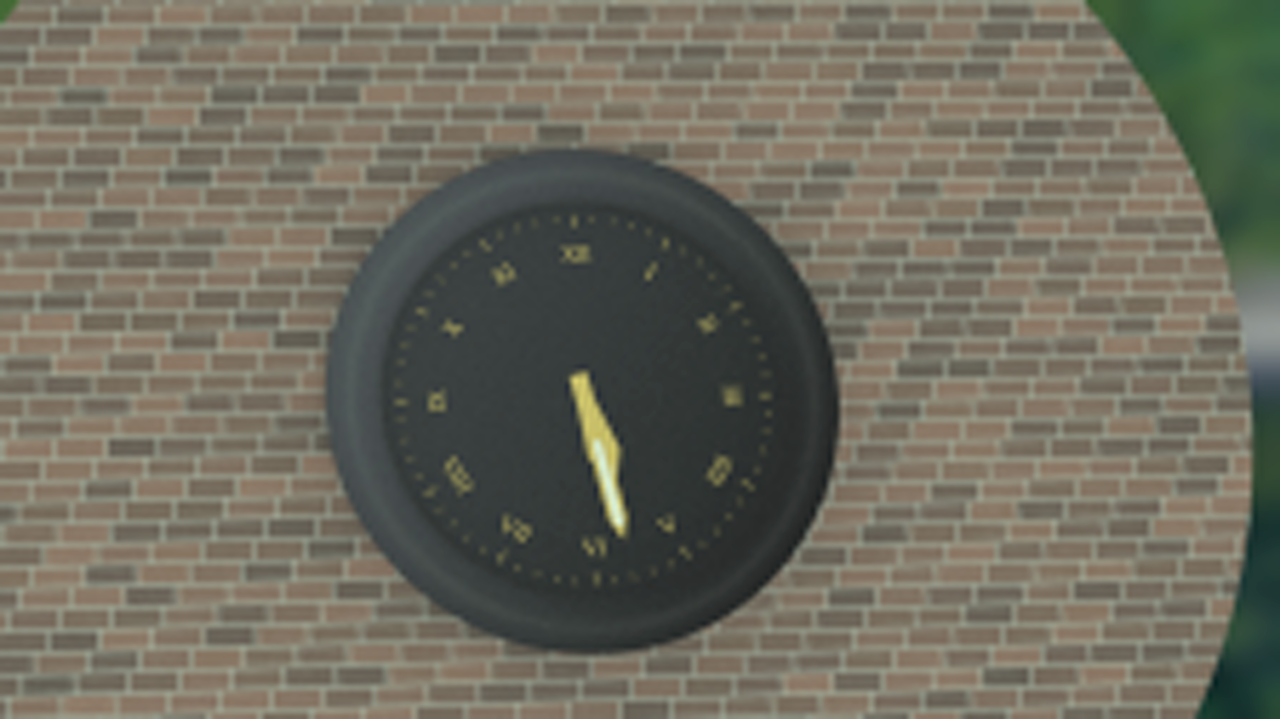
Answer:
{"hour": 5, "minute": 28}
